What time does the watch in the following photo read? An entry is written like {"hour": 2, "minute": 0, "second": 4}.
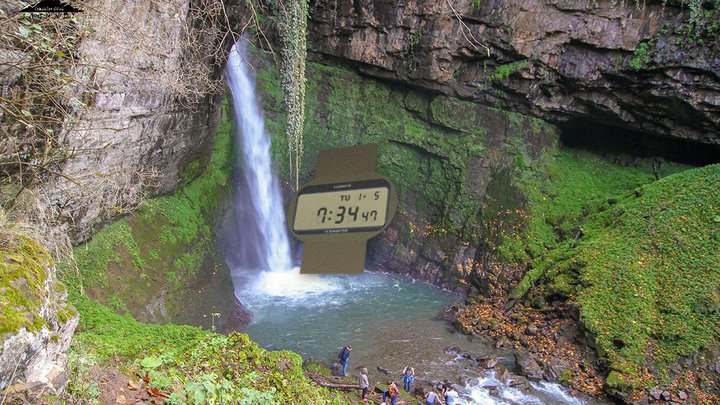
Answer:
{"hour": 7, "minute": 34, "second": 47}
